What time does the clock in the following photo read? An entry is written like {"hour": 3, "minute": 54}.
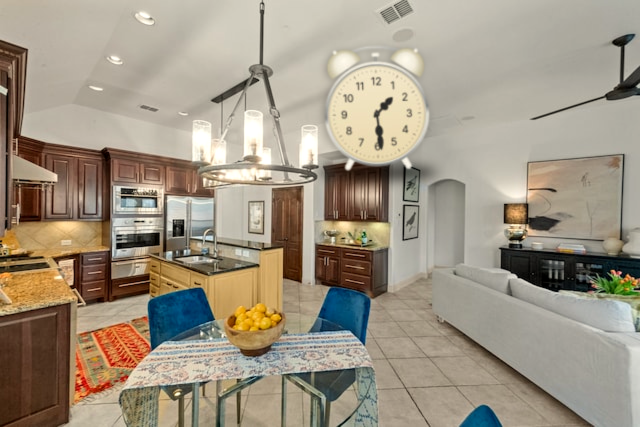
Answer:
{"hour": 1, "minute": 29}
